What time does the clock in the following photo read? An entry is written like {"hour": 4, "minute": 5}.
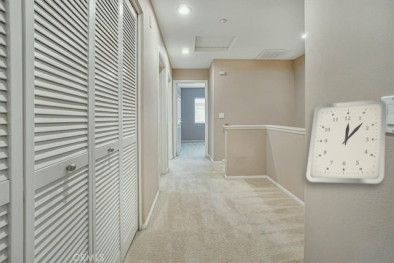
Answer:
{"hour": 12, "minute": 7}
